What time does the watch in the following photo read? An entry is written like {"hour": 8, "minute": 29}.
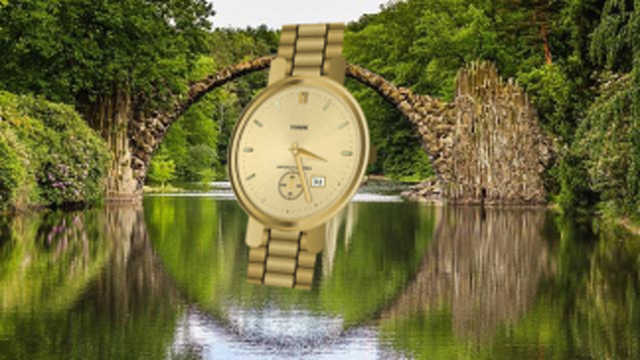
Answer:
{"hour": 3, "minute": 26}
